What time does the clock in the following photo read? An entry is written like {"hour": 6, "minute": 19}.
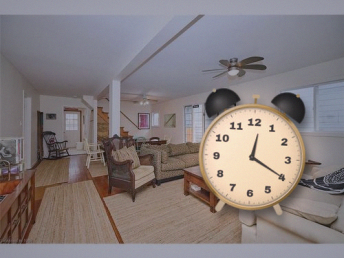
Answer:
{"hour": 12, "minute": 20}
